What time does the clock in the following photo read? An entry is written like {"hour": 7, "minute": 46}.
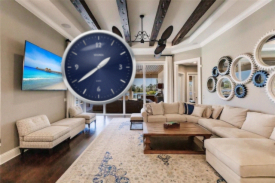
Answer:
{"hour": 1, "minute": 39}
